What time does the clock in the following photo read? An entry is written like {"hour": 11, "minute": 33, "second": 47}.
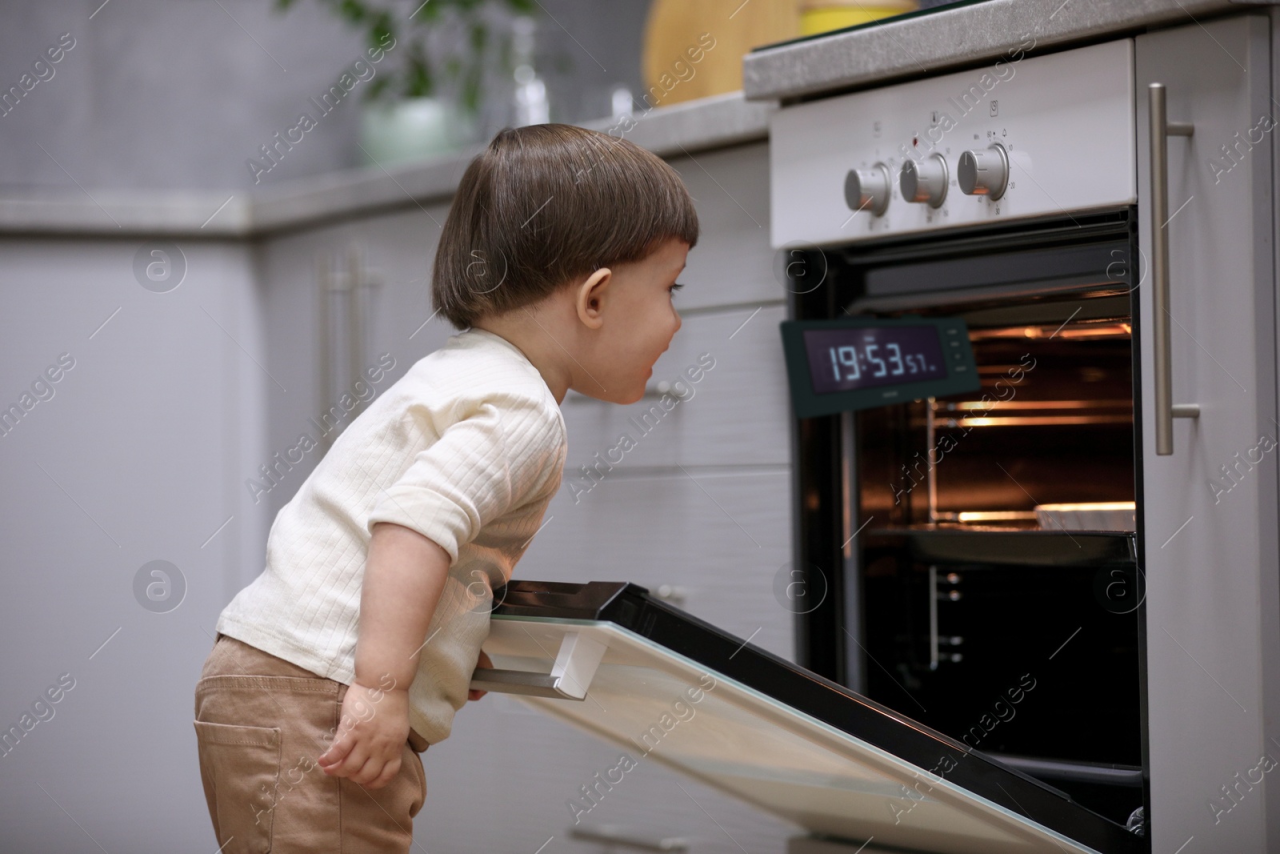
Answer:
{"hour": 19, "minute": 53, "second": 57}
